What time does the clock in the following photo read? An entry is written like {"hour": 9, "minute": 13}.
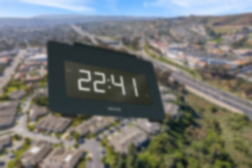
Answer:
{"hour": 22, "minute": 41}
